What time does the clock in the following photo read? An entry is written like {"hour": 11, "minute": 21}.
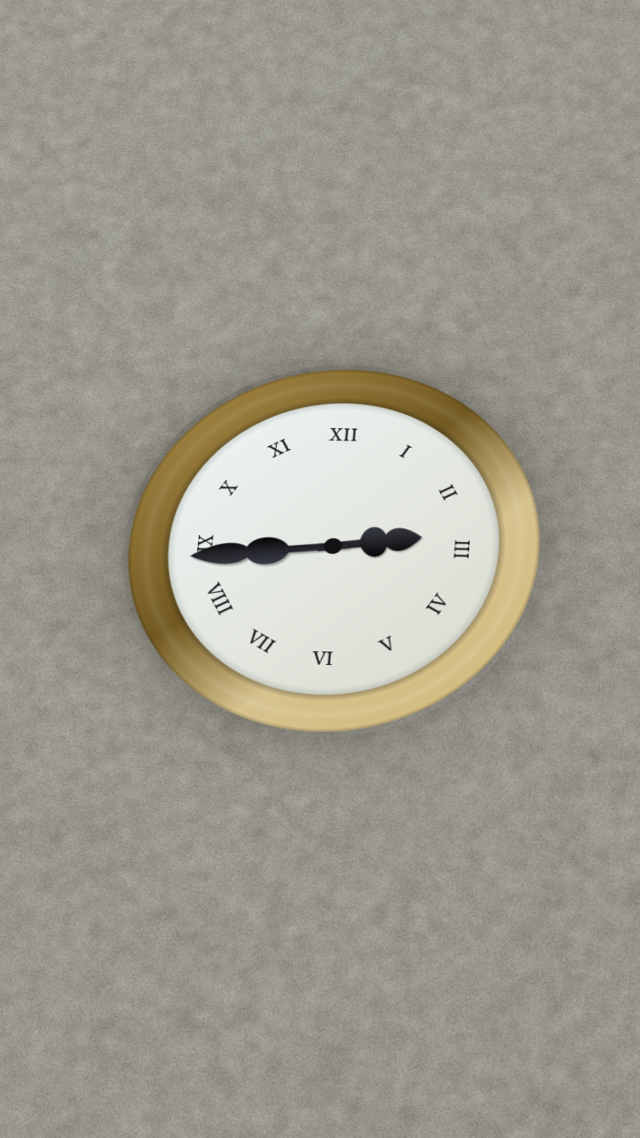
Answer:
{"hour": 2, "minute": 44}
